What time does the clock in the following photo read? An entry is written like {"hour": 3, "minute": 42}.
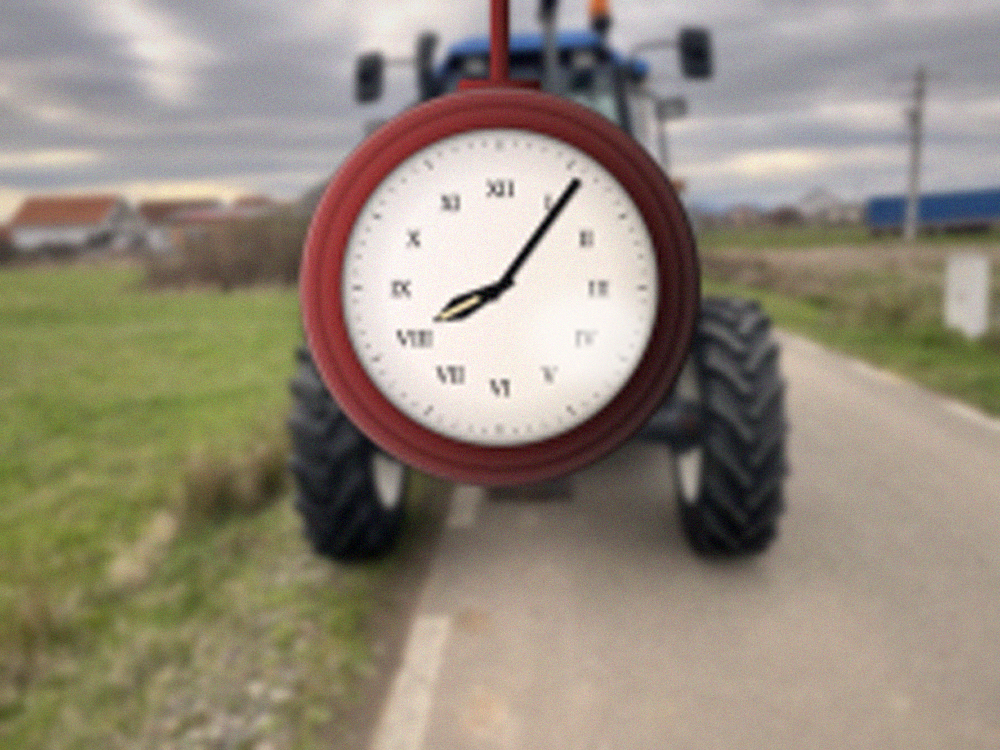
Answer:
{"hour": 8, "minute": 6}
